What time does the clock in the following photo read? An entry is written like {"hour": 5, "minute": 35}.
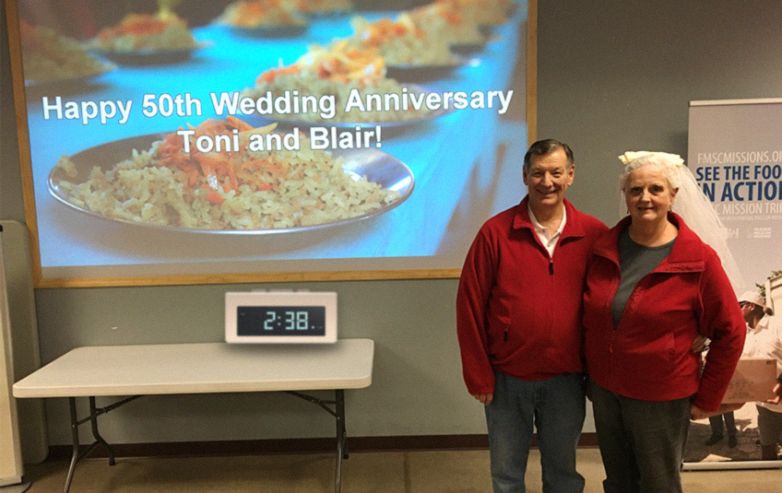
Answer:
{"hour": 2, "minute": 38}
